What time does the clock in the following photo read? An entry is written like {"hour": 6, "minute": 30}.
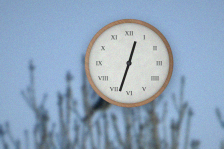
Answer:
{"hour": 12, "minute": 33}
